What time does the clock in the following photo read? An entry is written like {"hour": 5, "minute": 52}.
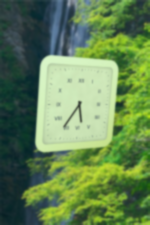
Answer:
{"hour": 5, "minute": 36}
